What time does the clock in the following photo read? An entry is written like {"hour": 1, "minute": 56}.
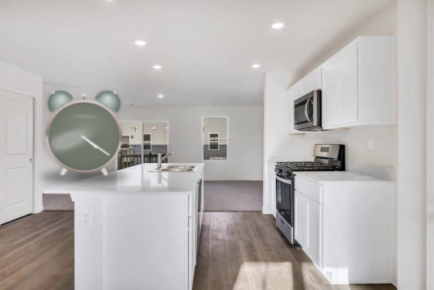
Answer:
{"hour": 4, "minute": 21}
